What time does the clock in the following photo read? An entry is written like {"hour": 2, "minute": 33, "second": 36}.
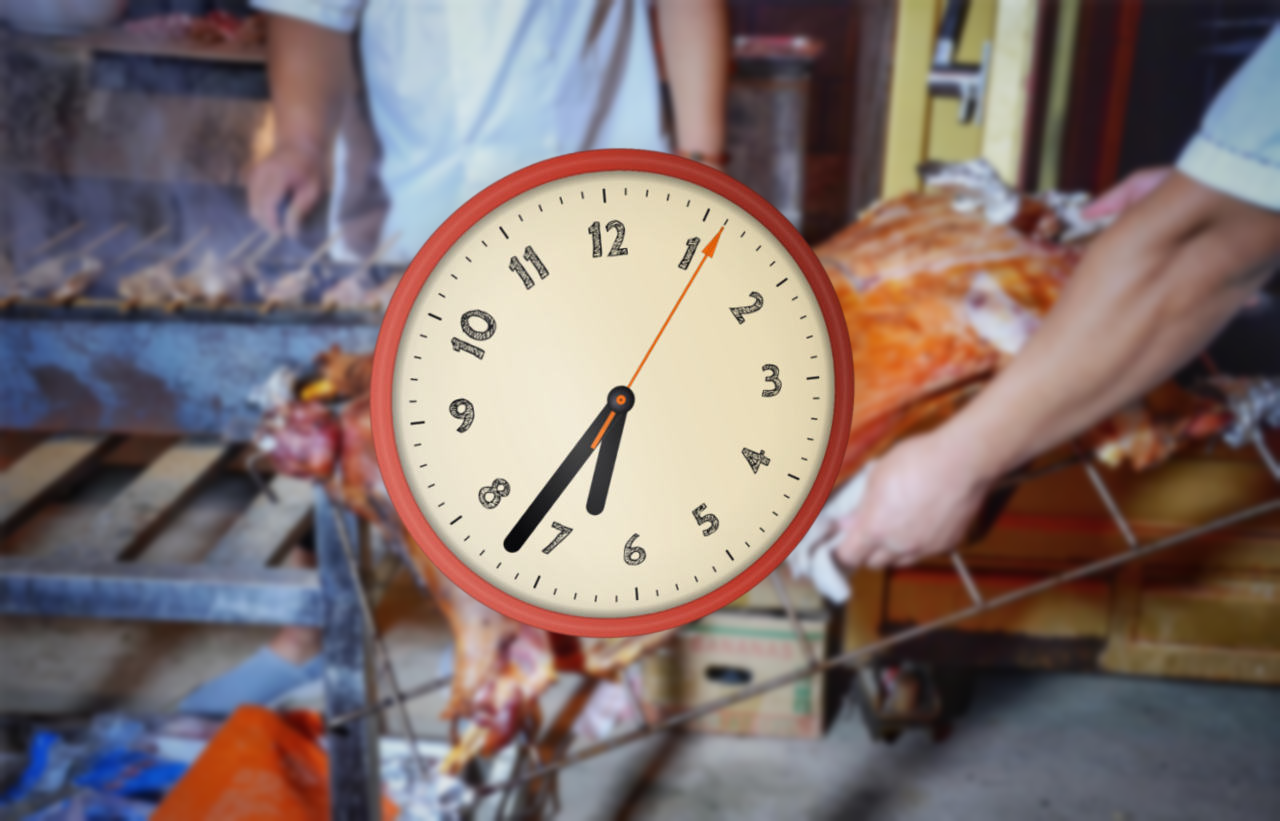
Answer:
{"hour": 6, "minute": 37, "second": 6}
